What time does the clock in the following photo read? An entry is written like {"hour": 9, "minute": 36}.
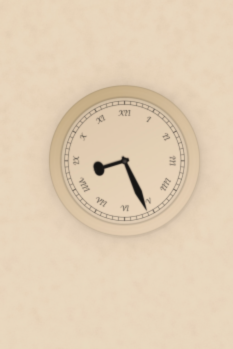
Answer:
{"hour": 8, "minute": 26}
